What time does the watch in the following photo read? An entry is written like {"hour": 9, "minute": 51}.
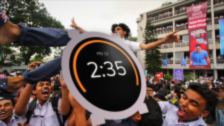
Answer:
{"hour": 2, "minute": 35}
